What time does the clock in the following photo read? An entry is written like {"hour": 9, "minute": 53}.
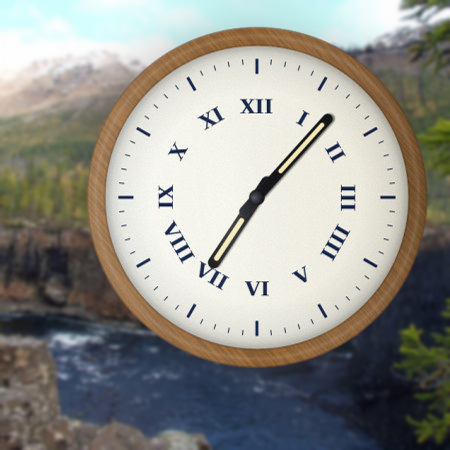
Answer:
{"hour": 7, "minute": 7}
